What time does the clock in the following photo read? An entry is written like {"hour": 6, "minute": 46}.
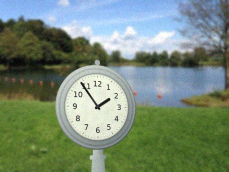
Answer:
{"hour": 1, "minute": 54}
